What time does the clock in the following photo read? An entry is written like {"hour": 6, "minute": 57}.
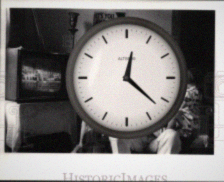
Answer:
{"hour": 12, "minute": 22}
